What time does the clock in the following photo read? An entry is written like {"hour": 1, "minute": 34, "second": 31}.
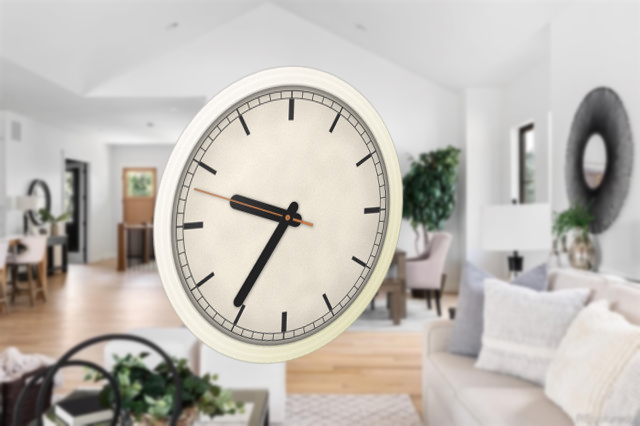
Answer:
{"hour": 9, "minute": 35, "second": 48}
